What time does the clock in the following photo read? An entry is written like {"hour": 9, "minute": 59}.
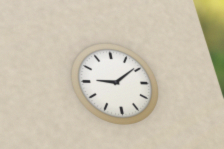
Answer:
{"hour": 9, "minute": 9}
